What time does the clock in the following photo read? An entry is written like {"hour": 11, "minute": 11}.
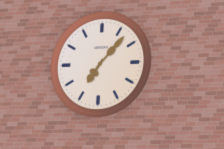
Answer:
{"hour": 7, "minute": 7}
